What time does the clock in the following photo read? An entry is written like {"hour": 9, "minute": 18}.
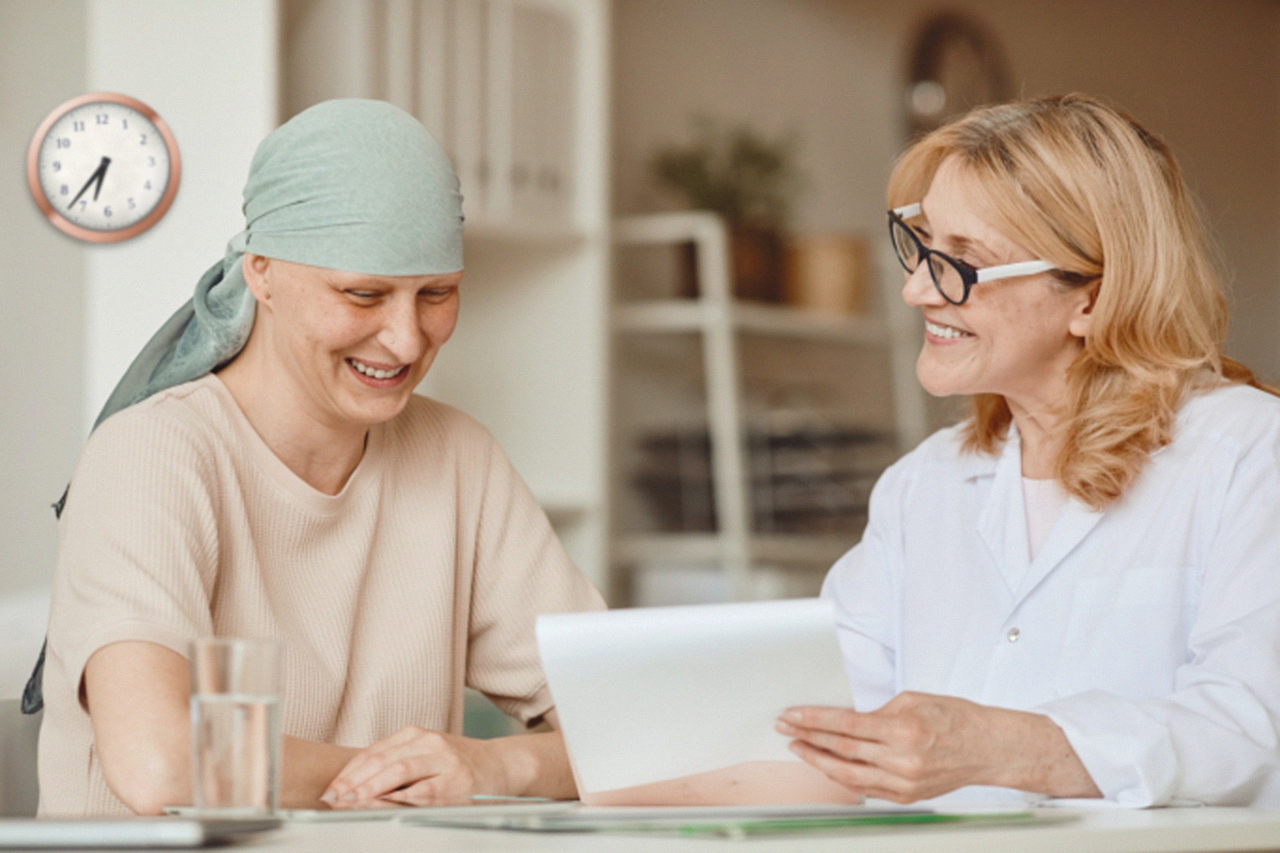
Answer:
{"hour": 6, "minute": 37}
